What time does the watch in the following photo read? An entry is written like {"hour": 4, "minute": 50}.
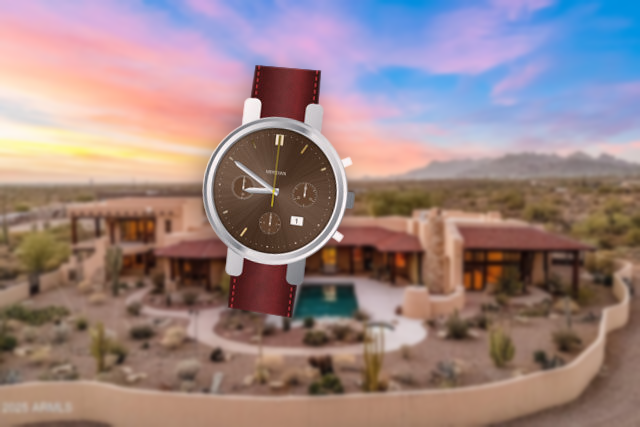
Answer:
{"hour": 8, "minute": 50}
